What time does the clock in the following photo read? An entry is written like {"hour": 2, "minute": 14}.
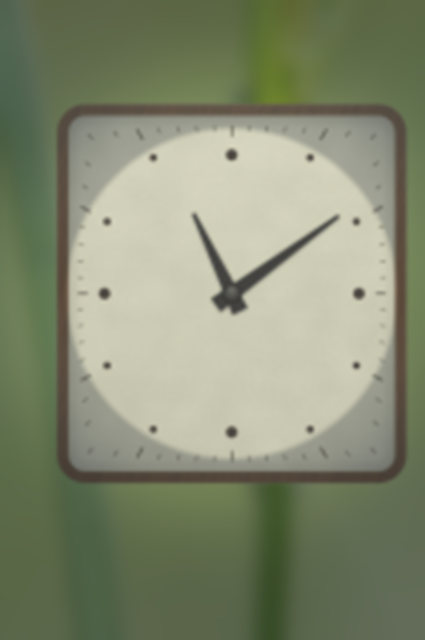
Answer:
{"hour": 11, "minute": 9}
